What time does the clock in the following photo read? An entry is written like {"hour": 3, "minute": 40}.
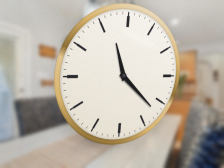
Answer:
{"hour": 11, "minute": 22}
